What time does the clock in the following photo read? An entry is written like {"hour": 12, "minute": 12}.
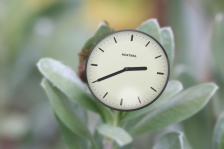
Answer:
{"hour": 2, "minute": 40}
